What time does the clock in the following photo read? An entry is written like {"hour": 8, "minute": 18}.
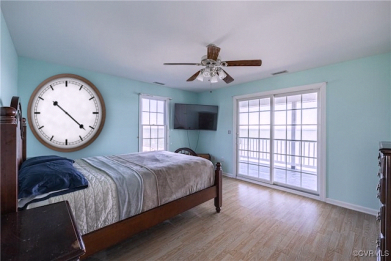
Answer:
{"hour": 10, "minute": 22}
